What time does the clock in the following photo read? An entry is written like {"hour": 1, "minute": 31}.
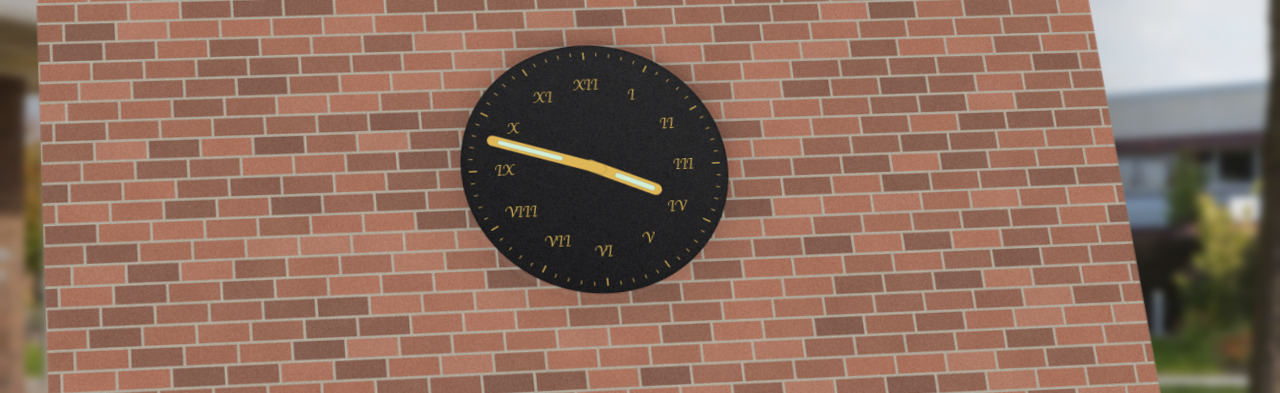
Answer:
{"hour": 3, "minute": 48}
